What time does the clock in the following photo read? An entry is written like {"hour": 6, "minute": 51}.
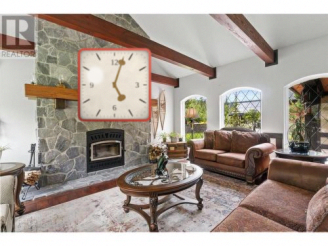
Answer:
{"hour": 5, "minute": 3}
